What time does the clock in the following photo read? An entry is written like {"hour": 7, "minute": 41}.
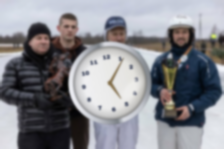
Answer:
{"hour": 5, "minute": 6}
